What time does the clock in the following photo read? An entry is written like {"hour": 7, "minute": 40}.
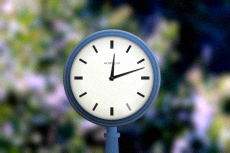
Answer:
{"hour": 12, "minute": 12}
